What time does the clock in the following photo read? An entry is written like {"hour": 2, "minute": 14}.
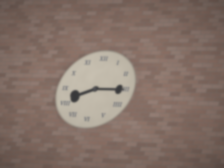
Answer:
{"hour": 8, "minute": 15}
